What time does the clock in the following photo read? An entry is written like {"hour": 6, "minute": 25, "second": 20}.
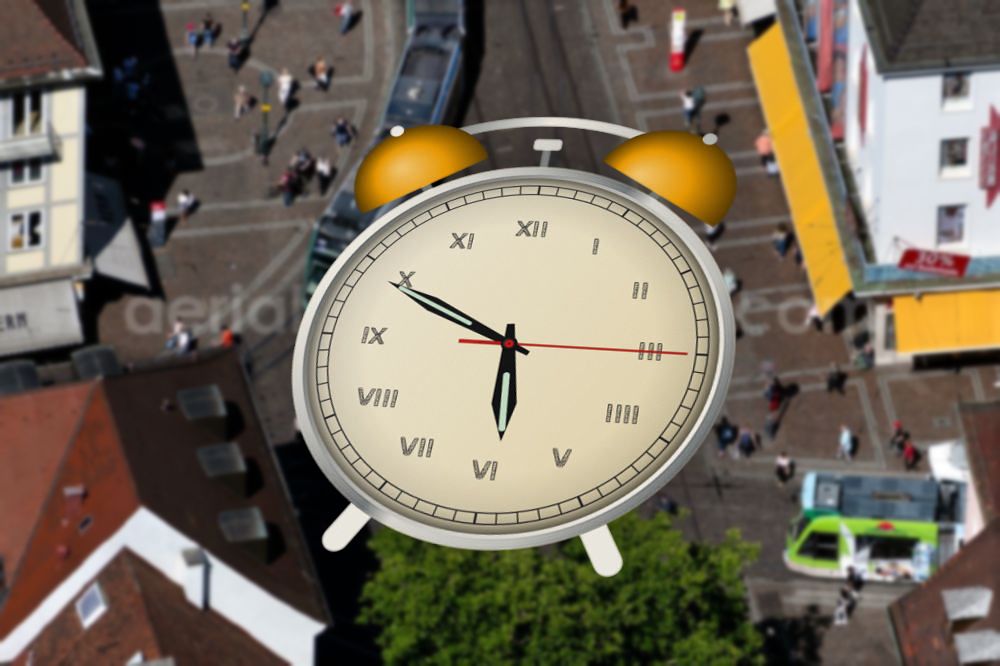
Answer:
{"hour": 5, "minute": 49, "second": 15}
